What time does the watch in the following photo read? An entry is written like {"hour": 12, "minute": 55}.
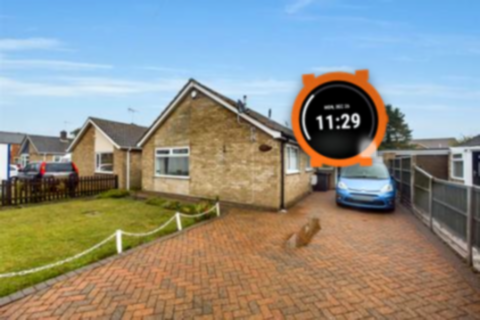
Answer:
{"hour": 11, "minute": 29}
